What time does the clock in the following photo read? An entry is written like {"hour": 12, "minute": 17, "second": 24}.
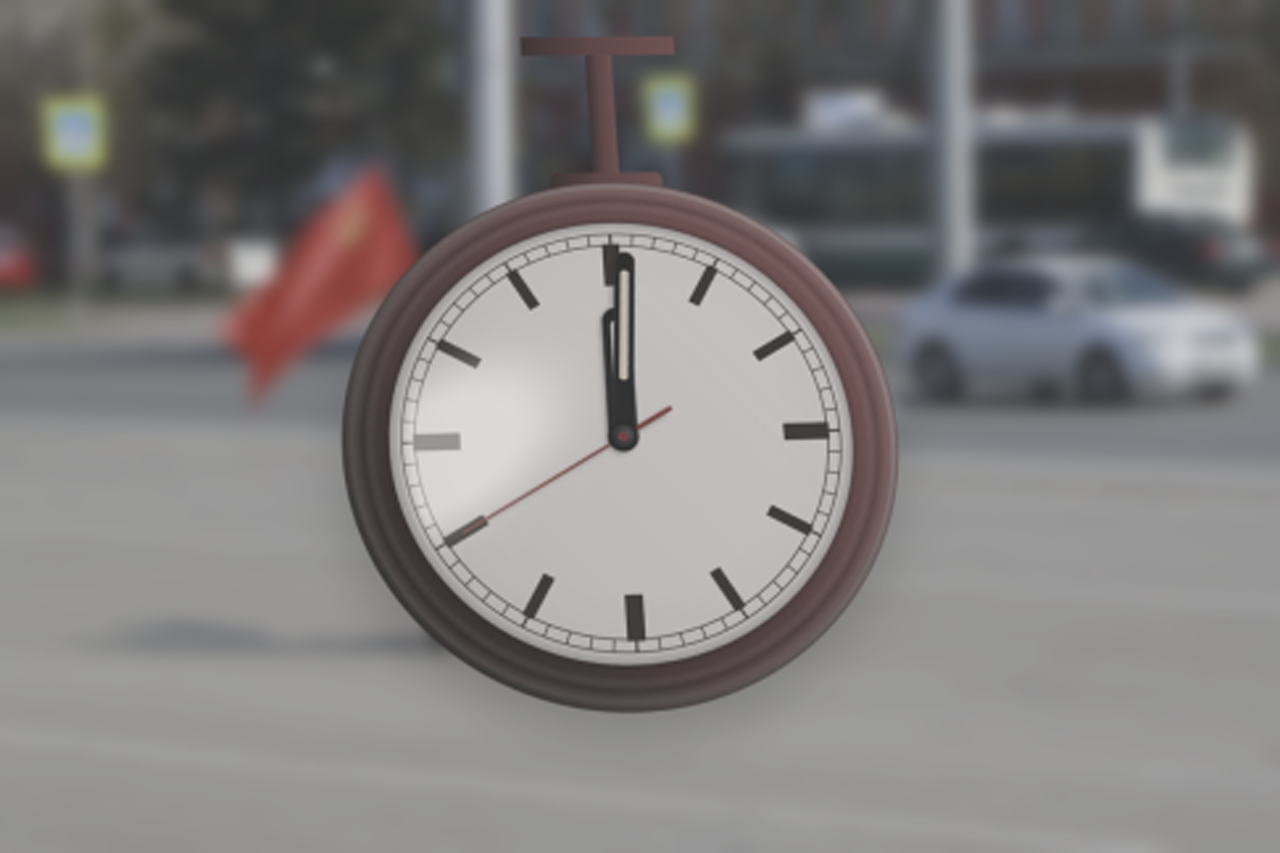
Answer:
{"hour": 12, "minute": 0, "second": 40}
